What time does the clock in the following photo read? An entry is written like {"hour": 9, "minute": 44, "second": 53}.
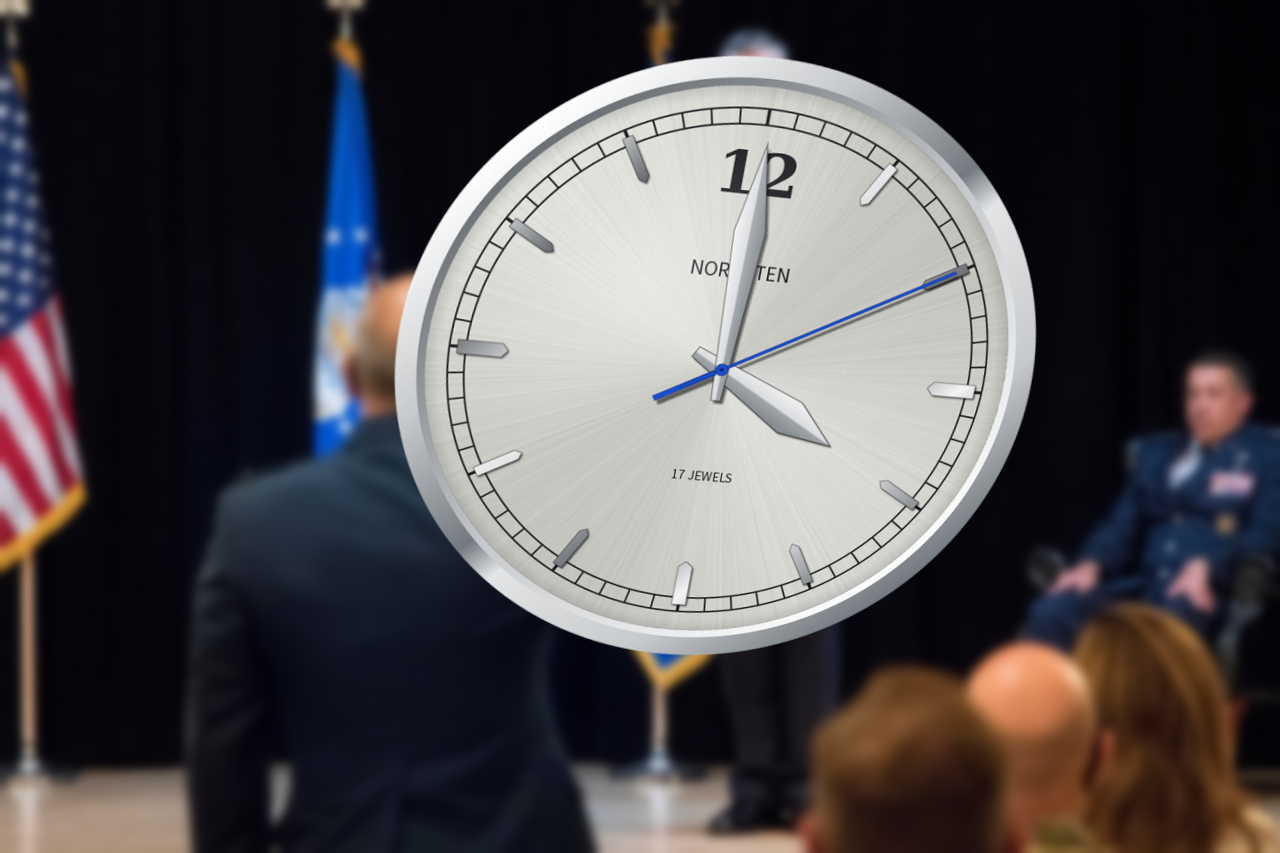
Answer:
{"hour": 4, "minute": 0, "second": 10}
